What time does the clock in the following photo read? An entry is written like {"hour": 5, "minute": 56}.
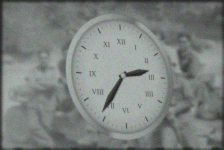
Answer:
{"hour": 2, "minute": 36}
